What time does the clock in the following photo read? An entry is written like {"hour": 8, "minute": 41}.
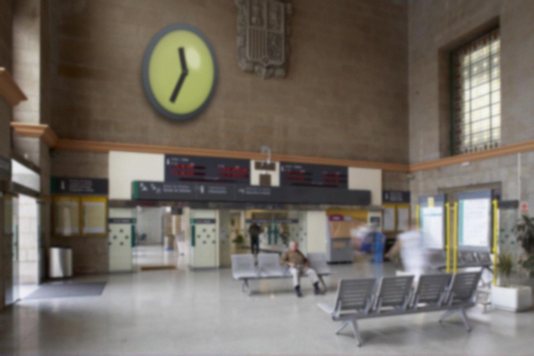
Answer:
{"hour": 11, "minute": 35}
